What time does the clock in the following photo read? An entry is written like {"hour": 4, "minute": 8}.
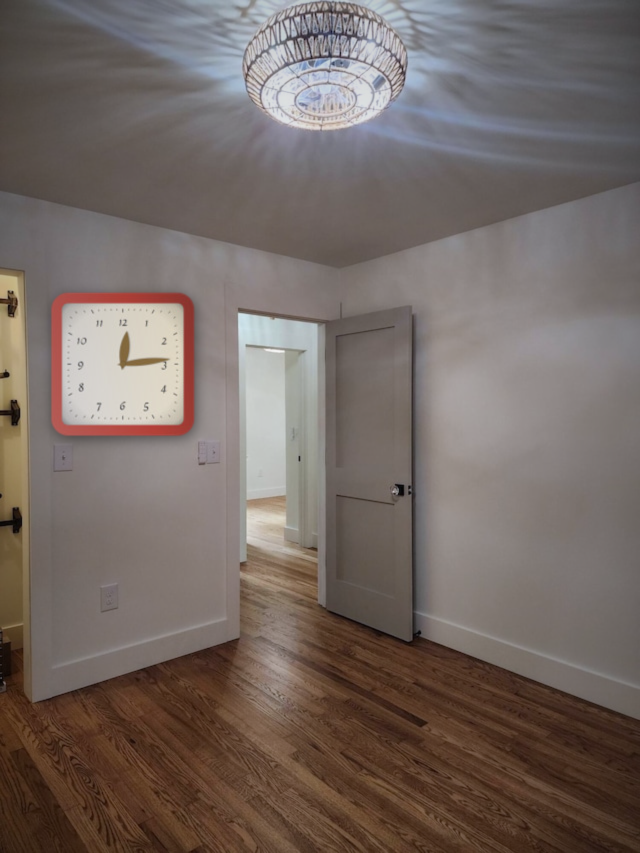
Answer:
{"hour": 12, "minute": 14}
